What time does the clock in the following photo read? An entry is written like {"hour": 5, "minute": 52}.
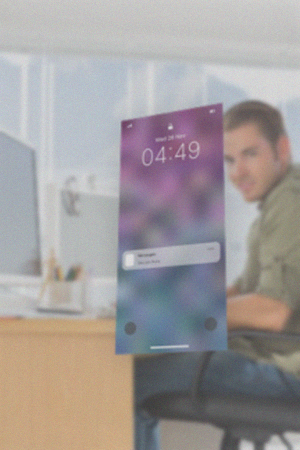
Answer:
{"hour": 4, "minute": 49}
